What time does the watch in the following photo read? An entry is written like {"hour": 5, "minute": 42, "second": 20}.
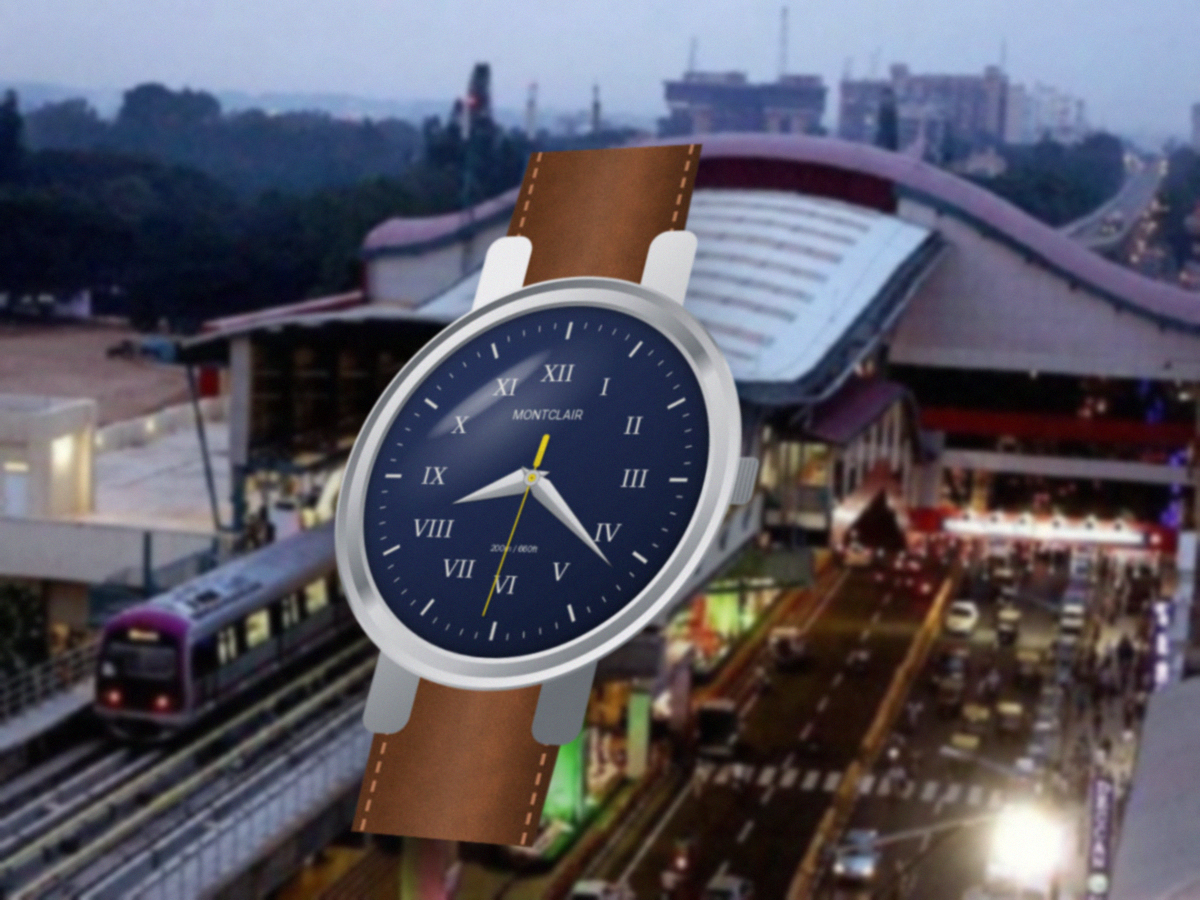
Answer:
{"hour": 8, "minute": 21, "second": 31}
